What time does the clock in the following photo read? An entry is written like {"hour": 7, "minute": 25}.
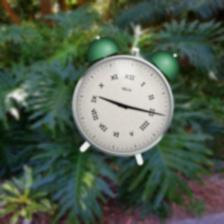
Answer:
{"hour": 9, "minute": 15}
